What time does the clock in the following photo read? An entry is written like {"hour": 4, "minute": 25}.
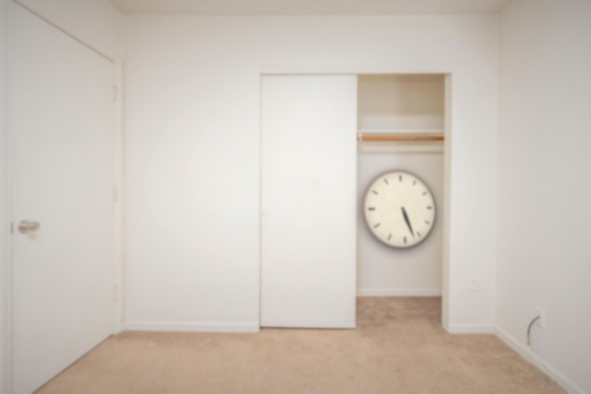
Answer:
{"hour": 5, "minute": 27}
